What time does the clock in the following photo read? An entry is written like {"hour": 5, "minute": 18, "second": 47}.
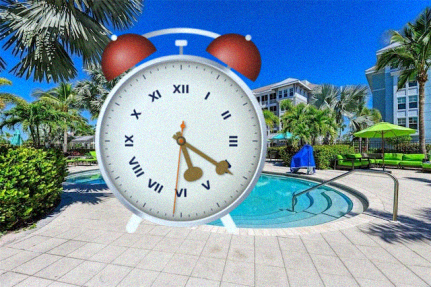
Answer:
{"hour": 5, "minute": 20, "second": 31}
